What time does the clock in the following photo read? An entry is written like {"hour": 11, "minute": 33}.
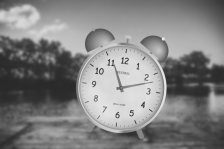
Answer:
{"hour": 11, "minute": 12}
